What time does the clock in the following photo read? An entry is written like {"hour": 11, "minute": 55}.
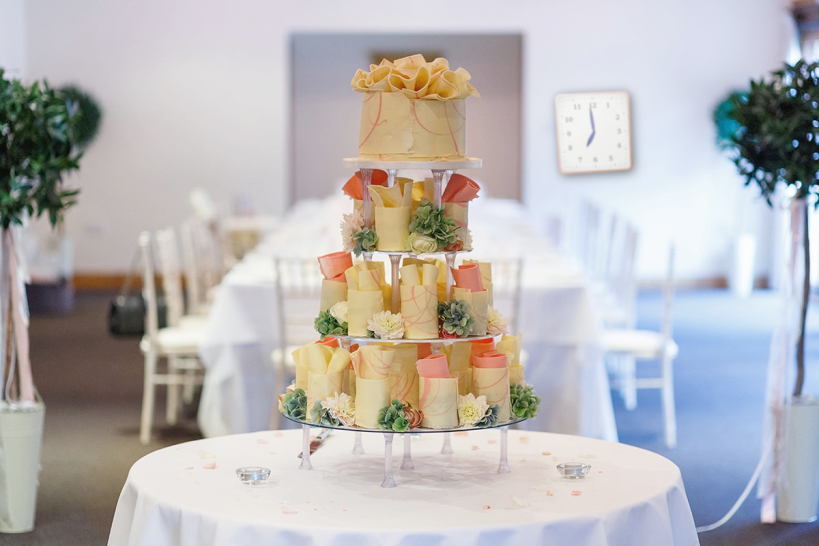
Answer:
{"hour": 6, "minute": 59}
